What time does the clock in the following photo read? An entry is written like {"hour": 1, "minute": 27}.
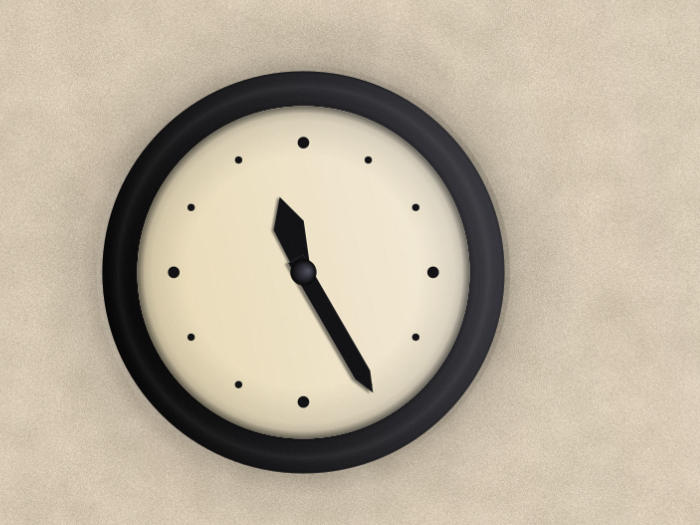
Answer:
{"hour": 11, "minute": 25}
